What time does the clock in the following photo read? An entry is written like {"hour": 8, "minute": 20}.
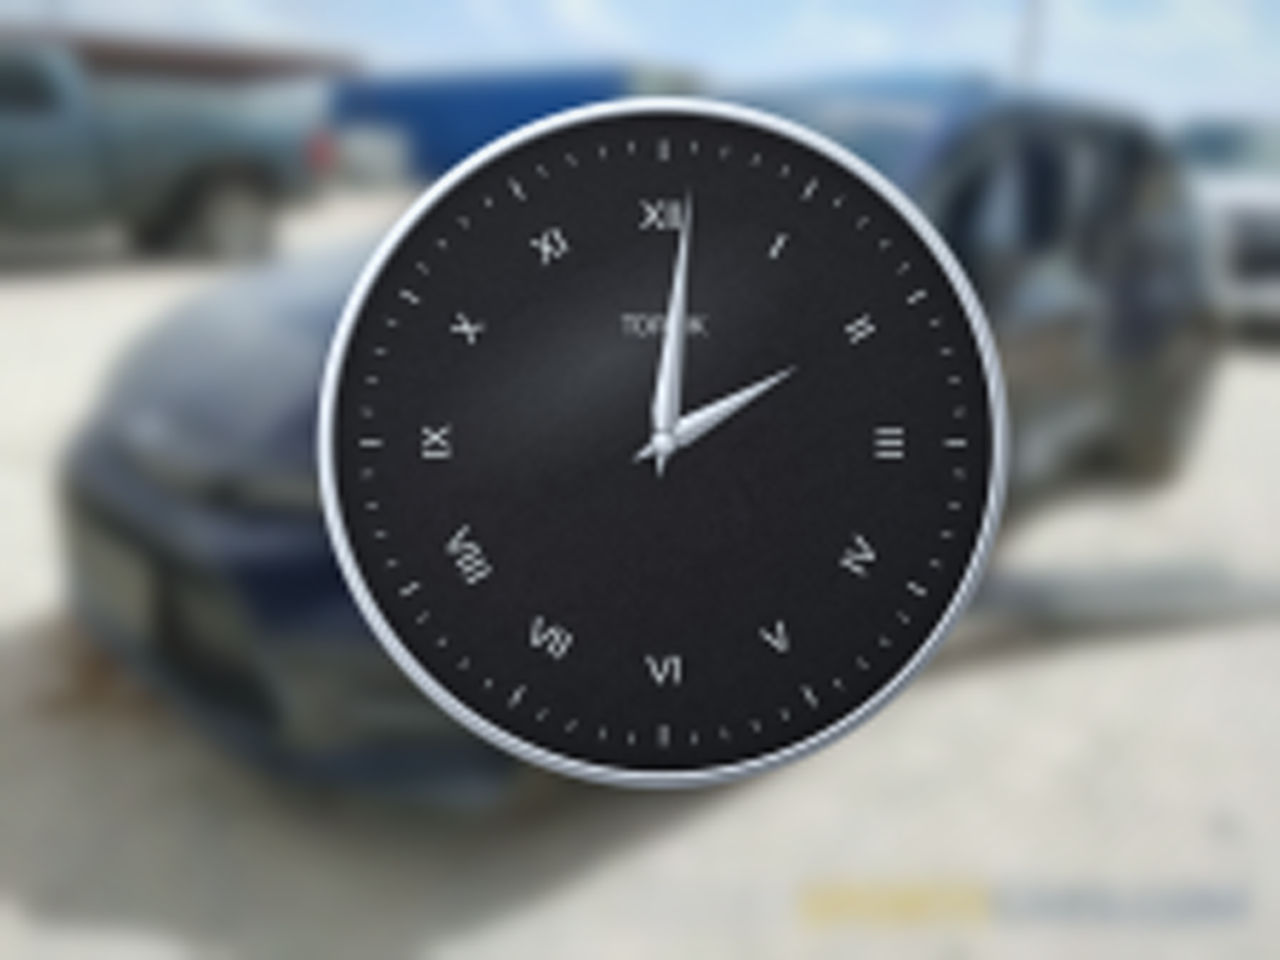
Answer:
{"hour": 2, "minute": 1}
